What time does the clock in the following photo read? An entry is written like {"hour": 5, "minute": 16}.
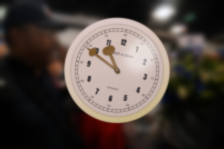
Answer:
{"hour": 10, "minute": 49}
